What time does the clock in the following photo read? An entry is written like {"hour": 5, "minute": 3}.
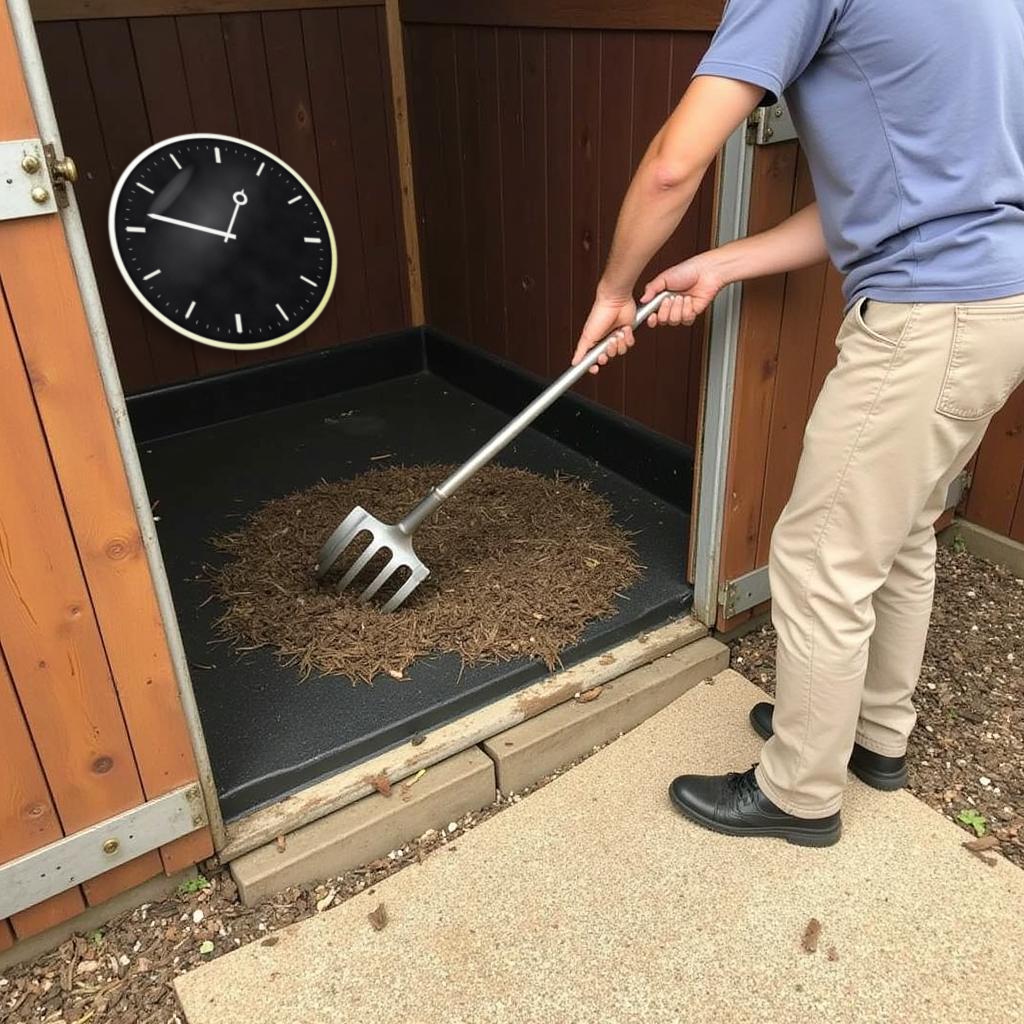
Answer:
{"hour": 12, "minute": 47}
